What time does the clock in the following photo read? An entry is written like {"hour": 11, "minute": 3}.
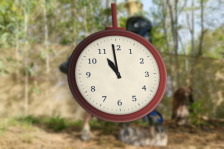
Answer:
{"hour": 10, "minute": 59}
